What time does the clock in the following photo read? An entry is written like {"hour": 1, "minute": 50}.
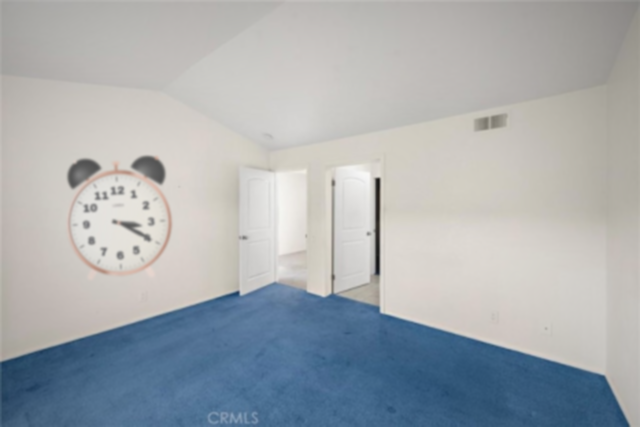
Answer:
{"hour": 3, "minute": 20}
